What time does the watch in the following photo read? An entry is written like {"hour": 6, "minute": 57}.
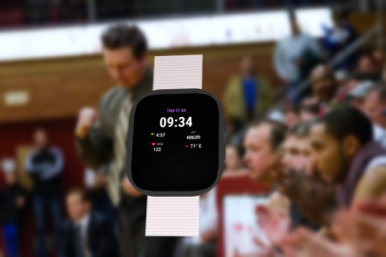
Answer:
{"hour": 9, "minute": 34}
